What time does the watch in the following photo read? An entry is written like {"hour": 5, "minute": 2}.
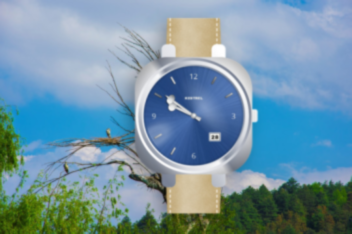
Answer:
{"hour": 9, "minute": 51}
